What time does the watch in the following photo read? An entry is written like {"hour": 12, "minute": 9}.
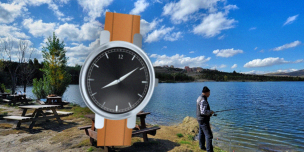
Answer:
{"hour": 8, "minute": 9}
